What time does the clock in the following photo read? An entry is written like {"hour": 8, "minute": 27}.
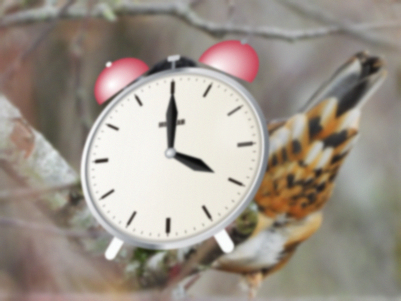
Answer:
{"hour": 4, "minute": 0}
